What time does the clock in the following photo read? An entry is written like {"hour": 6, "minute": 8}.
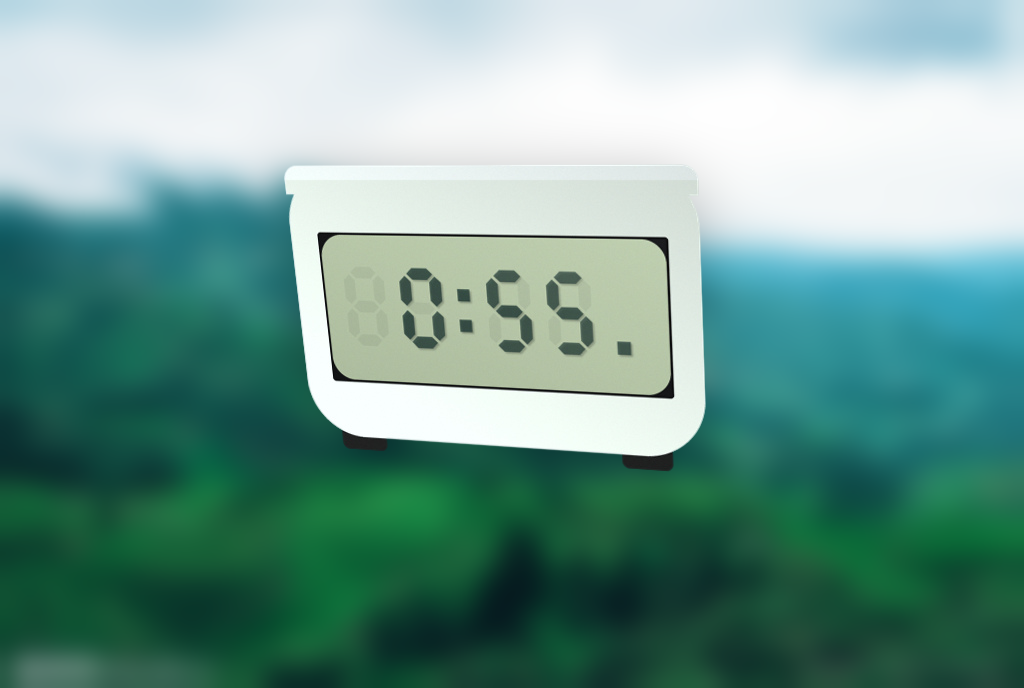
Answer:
{"hour": 0, "minute": 55}
